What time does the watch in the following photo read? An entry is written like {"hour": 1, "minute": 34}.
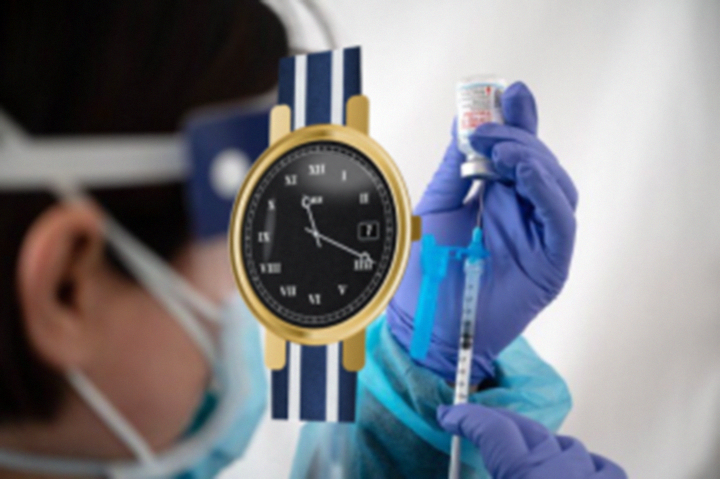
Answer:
{"hour": 11, "minute": 19}
